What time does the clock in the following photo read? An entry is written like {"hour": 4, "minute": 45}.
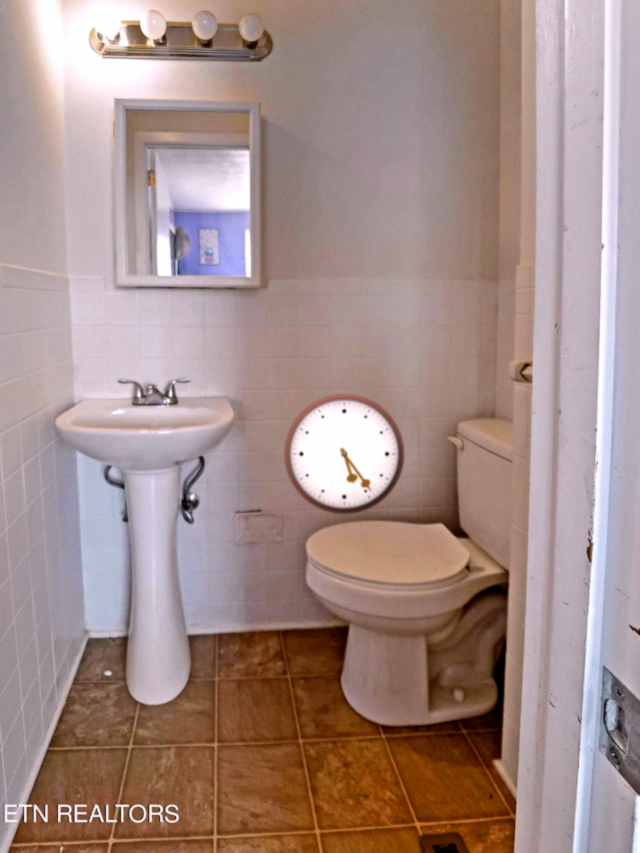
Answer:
{"hour": 5, "minute": 24}
